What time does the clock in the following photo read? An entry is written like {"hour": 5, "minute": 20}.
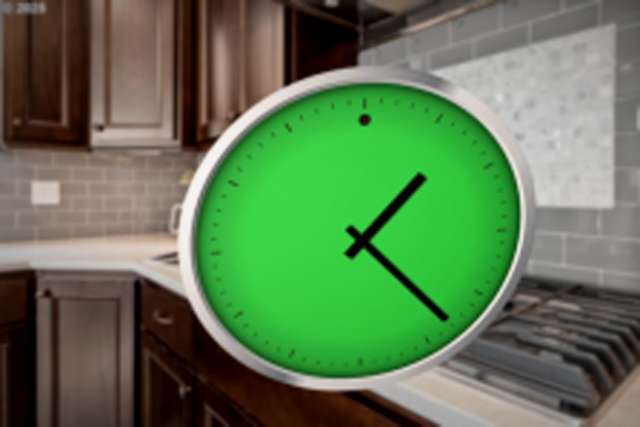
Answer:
{"hour": 1, "minute": 23}
